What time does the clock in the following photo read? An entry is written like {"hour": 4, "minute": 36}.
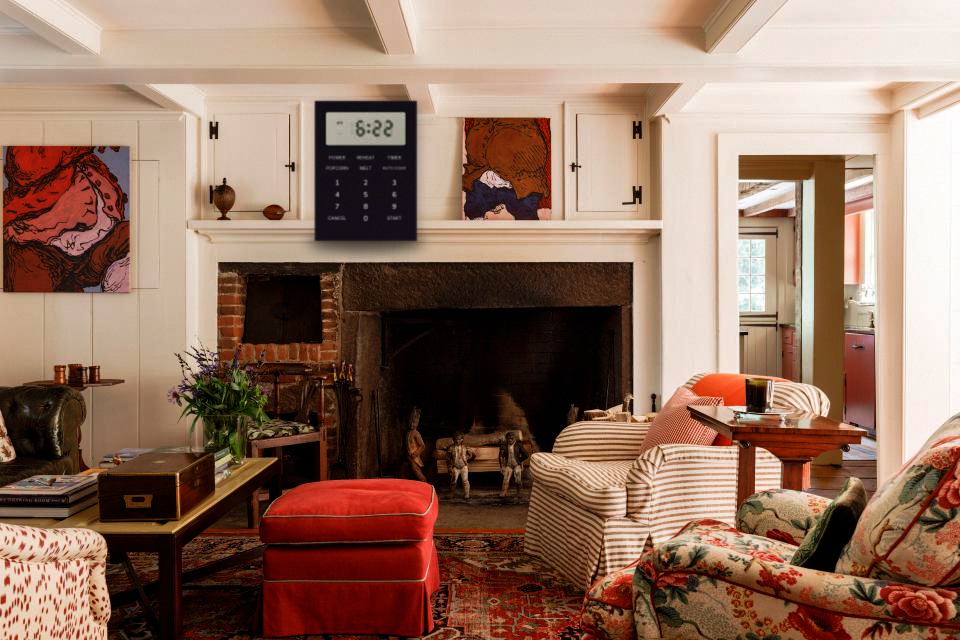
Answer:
{"hour": 6, "minute": 22}
